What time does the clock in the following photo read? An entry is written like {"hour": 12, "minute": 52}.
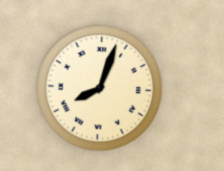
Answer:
{"hour": 8, "minute": 3}
